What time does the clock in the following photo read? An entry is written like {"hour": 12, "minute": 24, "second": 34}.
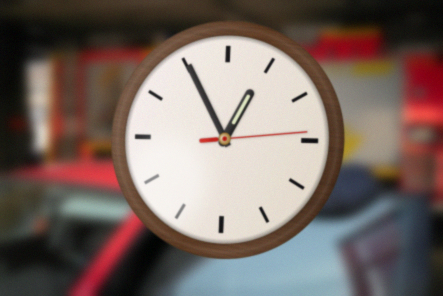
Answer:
{"hour": 12, "minute": 55, "second": 14}
